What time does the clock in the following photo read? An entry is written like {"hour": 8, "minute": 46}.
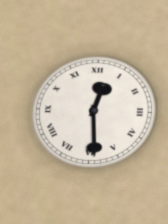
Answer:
{"hour": 12, "minute": 29}
